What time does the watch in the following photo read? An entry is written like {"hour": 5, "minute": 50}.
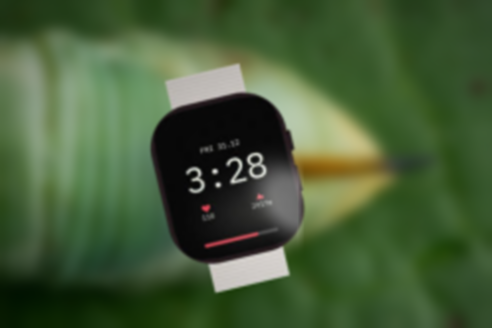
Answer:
{"hour": 3, "minute": 28}
